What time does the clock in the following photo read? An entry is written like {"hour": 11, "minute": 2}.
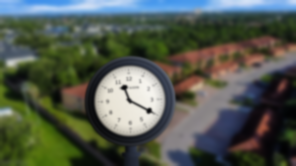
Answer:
{"hour": 11, "minute": 20}
